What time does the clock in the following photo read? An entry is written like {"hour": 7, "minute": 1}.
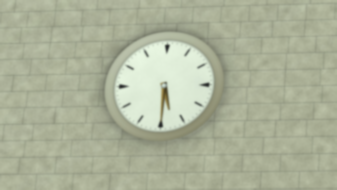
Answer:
{"hour": 5, "minute": 30}
